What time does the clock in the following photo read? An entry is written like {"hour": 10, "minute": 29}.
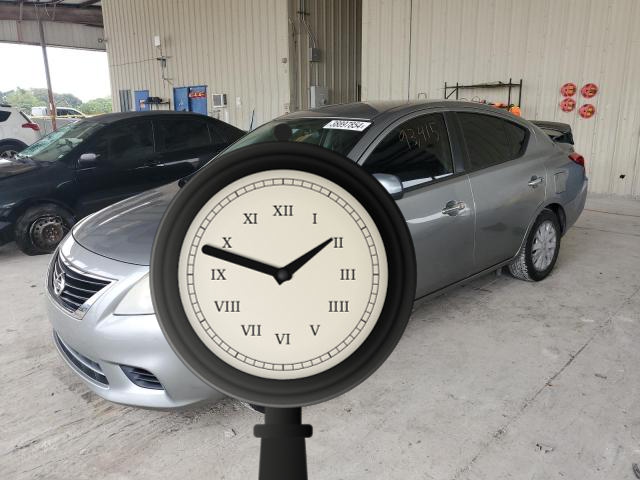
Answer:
{"hour": 1, "minute": 48}
